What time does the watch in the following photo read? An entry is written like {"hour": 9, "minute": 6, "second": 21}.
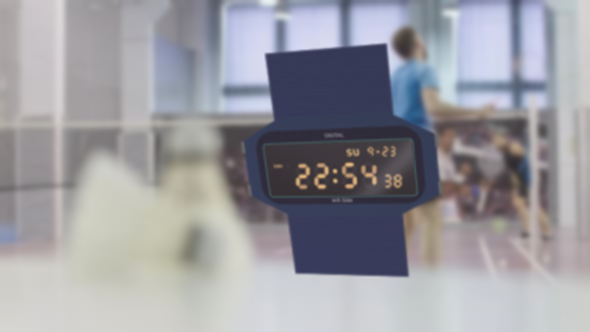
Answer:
{"hour": 22, "minute": 54, "second": 38}
